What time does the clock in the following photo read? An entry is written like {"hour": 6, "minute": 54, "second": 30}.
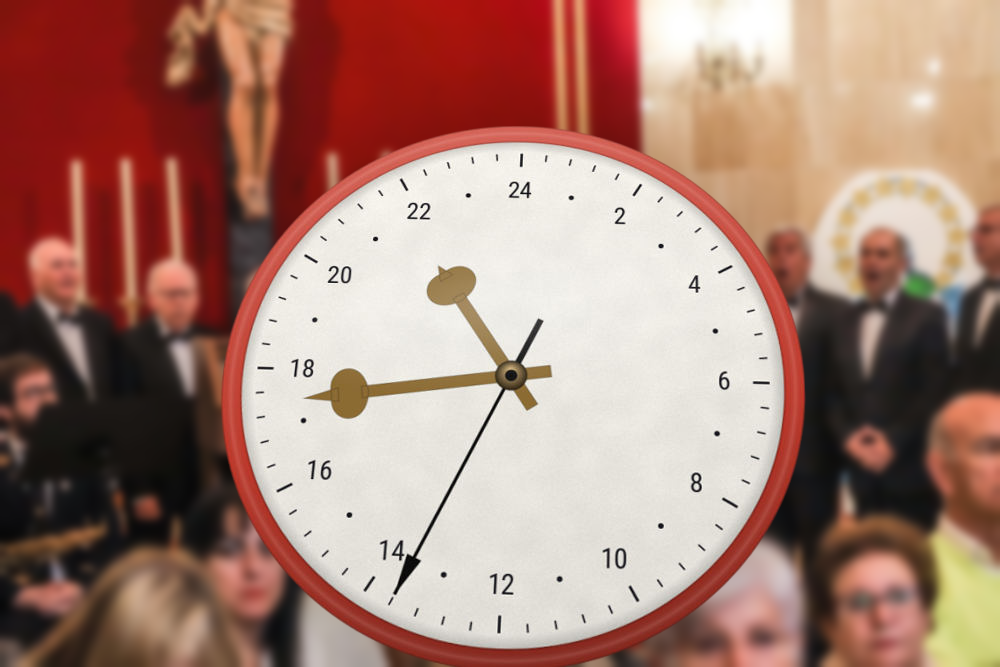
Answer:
{"hour": 21, "minute": 43, "second": 34}
